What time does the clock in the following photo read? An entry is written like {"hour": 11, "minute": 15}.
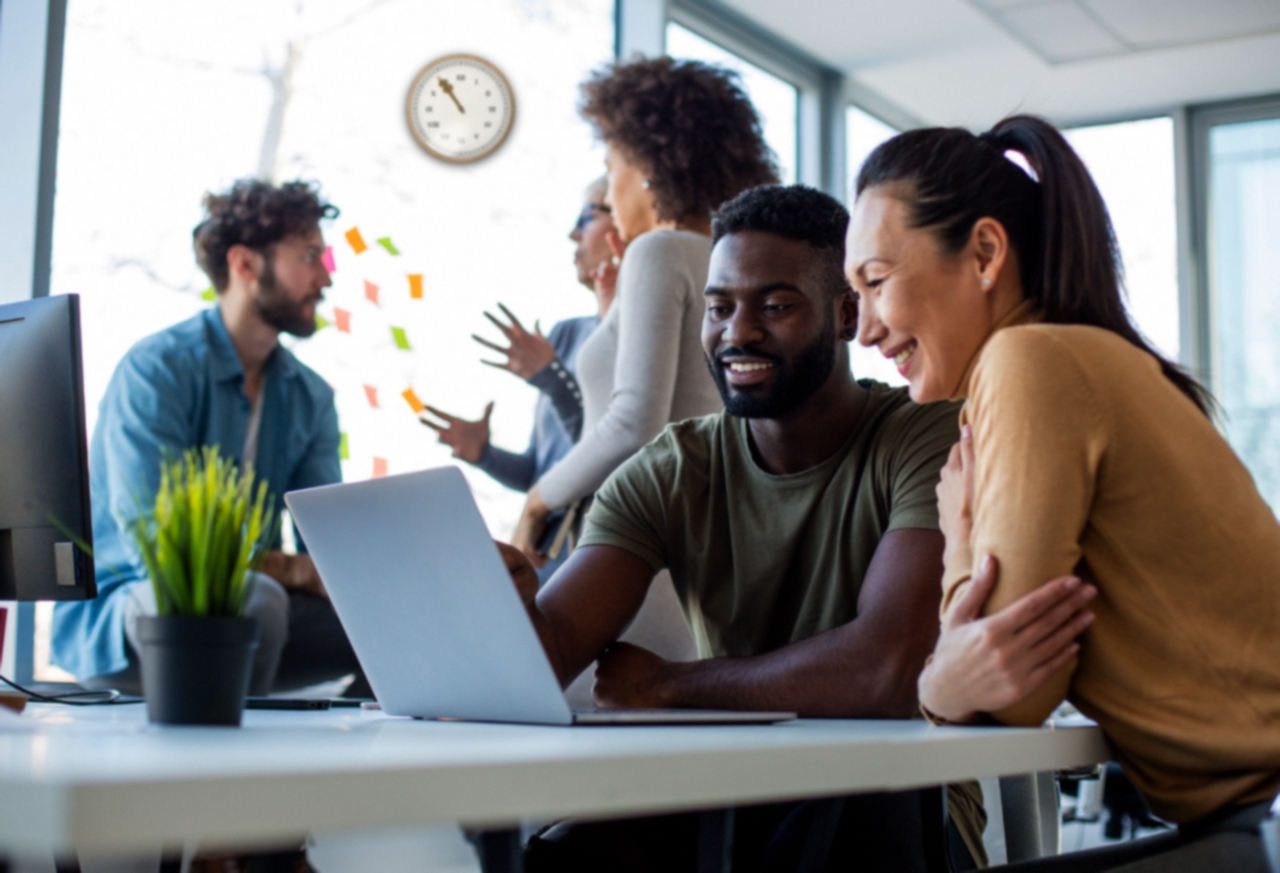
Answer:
{"hour": 10, "minute": 54}
